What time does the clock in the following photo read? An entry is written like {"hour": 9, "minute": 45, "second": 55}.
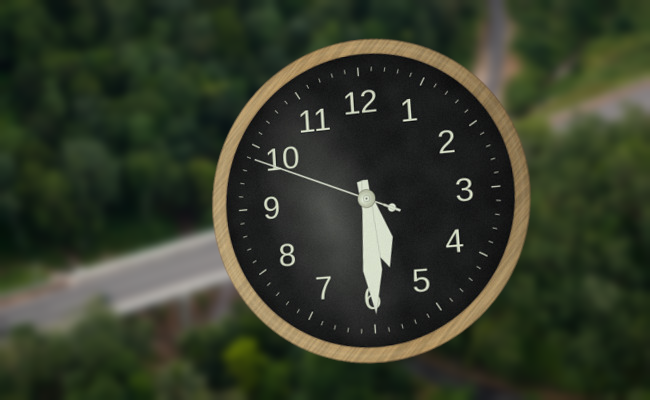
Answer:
{"hour": 5, "minute": 29, "second": 49}
